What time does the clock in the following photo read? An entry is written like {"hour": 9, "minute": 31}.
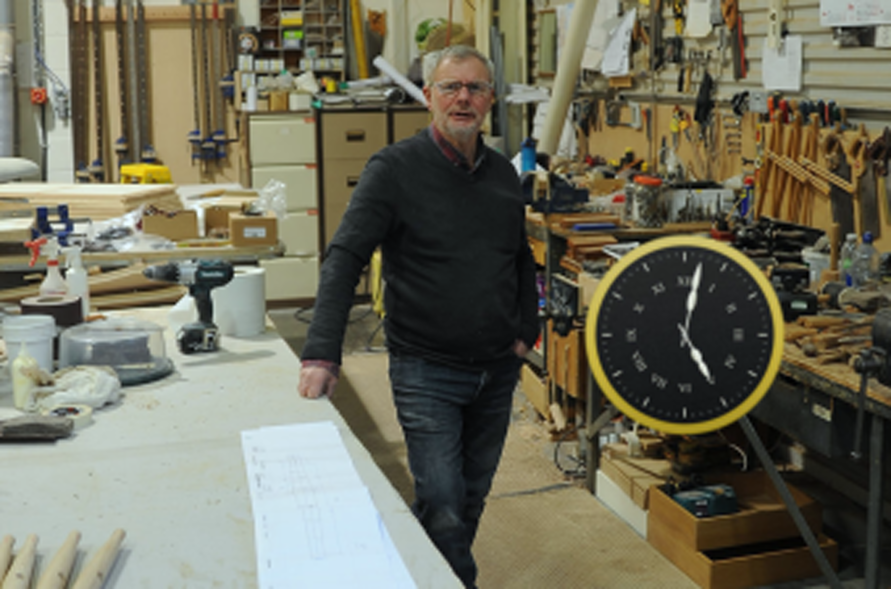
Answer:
{"hour": 5, "minute": 2}
